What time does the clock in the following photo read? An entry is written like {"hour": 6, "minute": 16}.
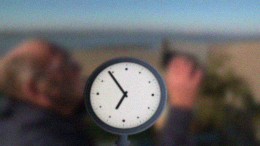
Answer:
{"hour": 6, "minute": 54}
